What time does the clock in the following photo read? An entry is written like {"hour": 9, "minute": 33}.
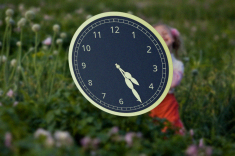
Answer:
{"hour": 4, "minute": 25}
